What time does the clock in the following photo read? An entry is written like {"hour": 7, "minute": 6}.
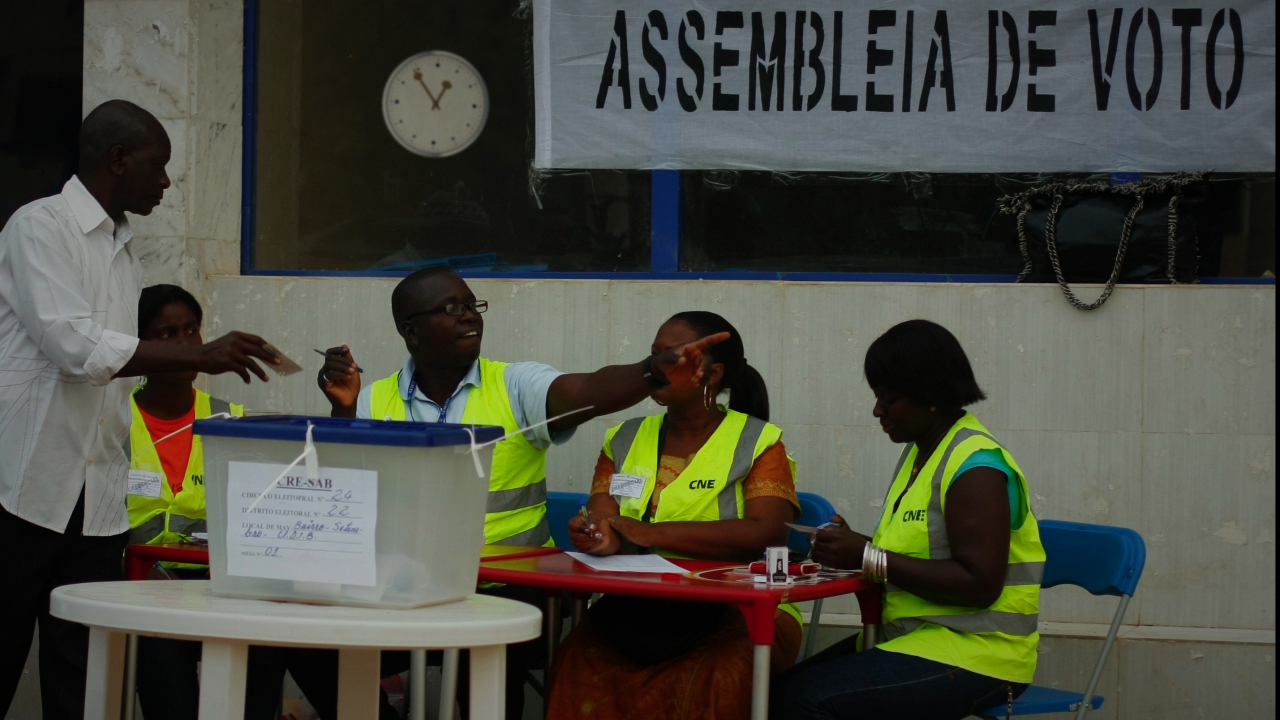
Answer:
{"hour": 12, "minute": 54}
